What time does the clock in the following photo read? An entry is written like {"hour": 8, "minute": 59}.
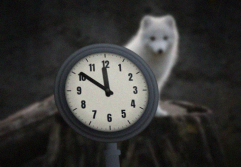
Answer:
{"hour": 11, "minute": 51}
